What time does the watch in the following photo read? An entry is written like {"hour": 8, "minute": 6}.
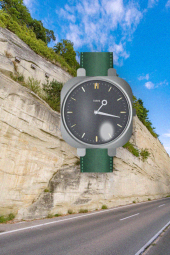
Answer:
{"hour": 1, "minute": 17}
